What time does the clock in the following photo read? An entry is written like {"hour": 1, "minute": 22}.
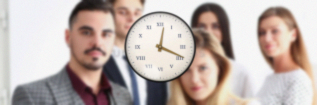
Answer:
{"hour": 12, "minute": 19}
